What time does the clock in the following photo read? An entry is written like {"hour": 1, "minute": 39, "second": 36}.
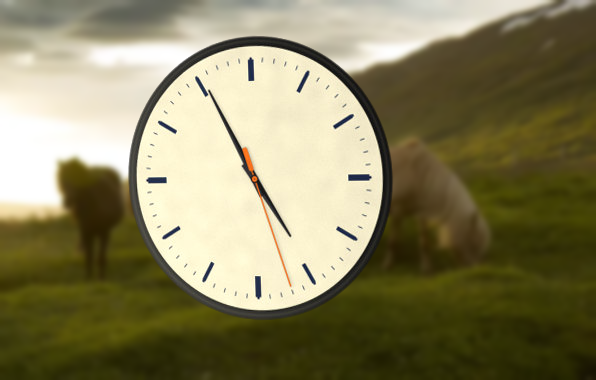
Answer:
{"hour": 4, "minute": 55, "second": 27}
